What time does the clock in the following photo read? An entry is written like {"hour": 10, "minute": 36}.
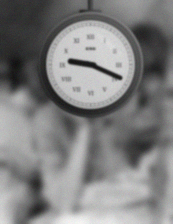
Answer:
{"hour": 9, "minute": 19}
